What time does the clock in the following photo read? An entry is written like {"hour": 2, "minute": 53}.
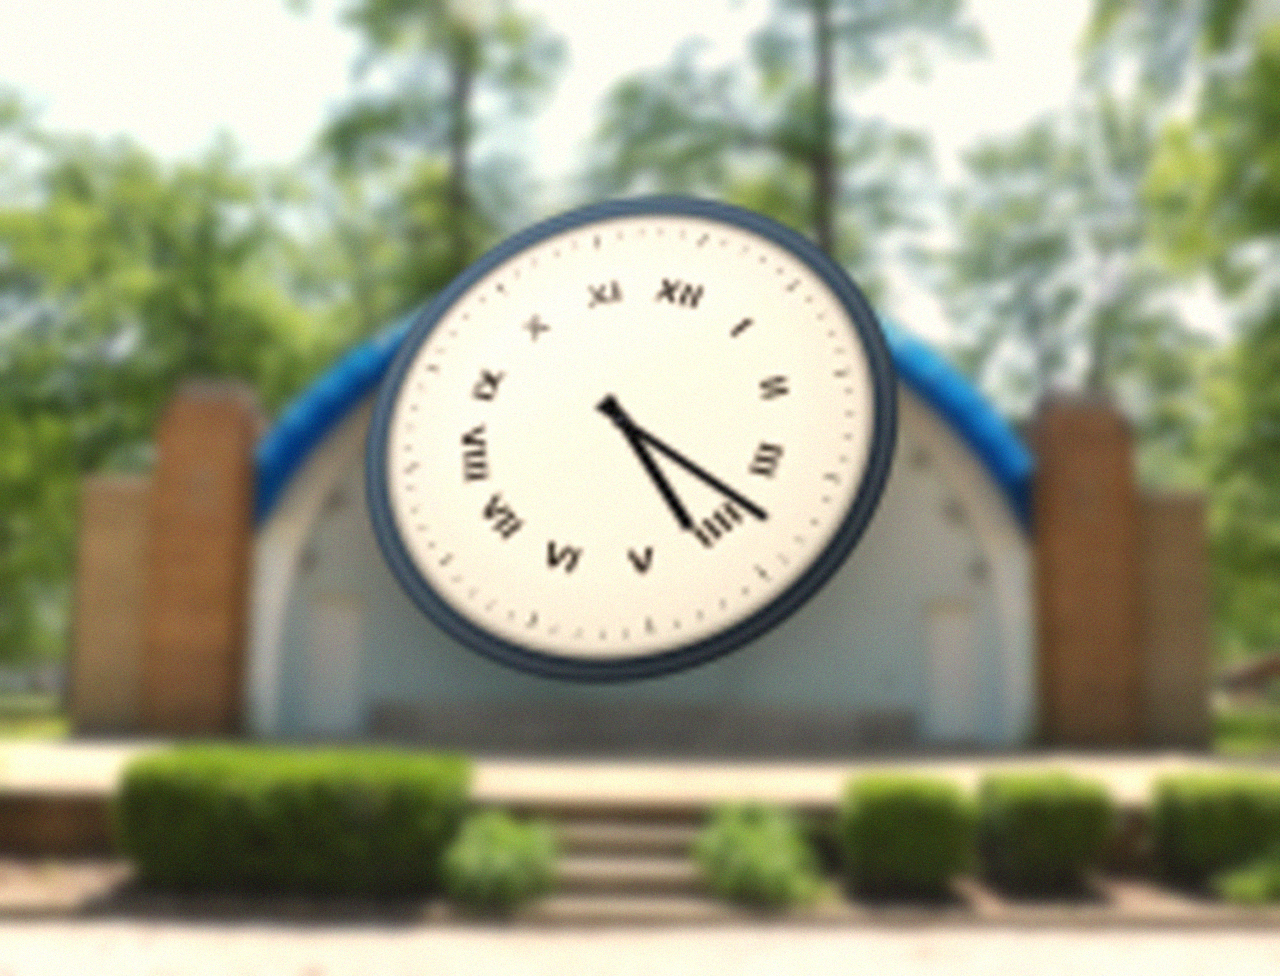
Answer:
{"hour": 4, "minute": 18}
